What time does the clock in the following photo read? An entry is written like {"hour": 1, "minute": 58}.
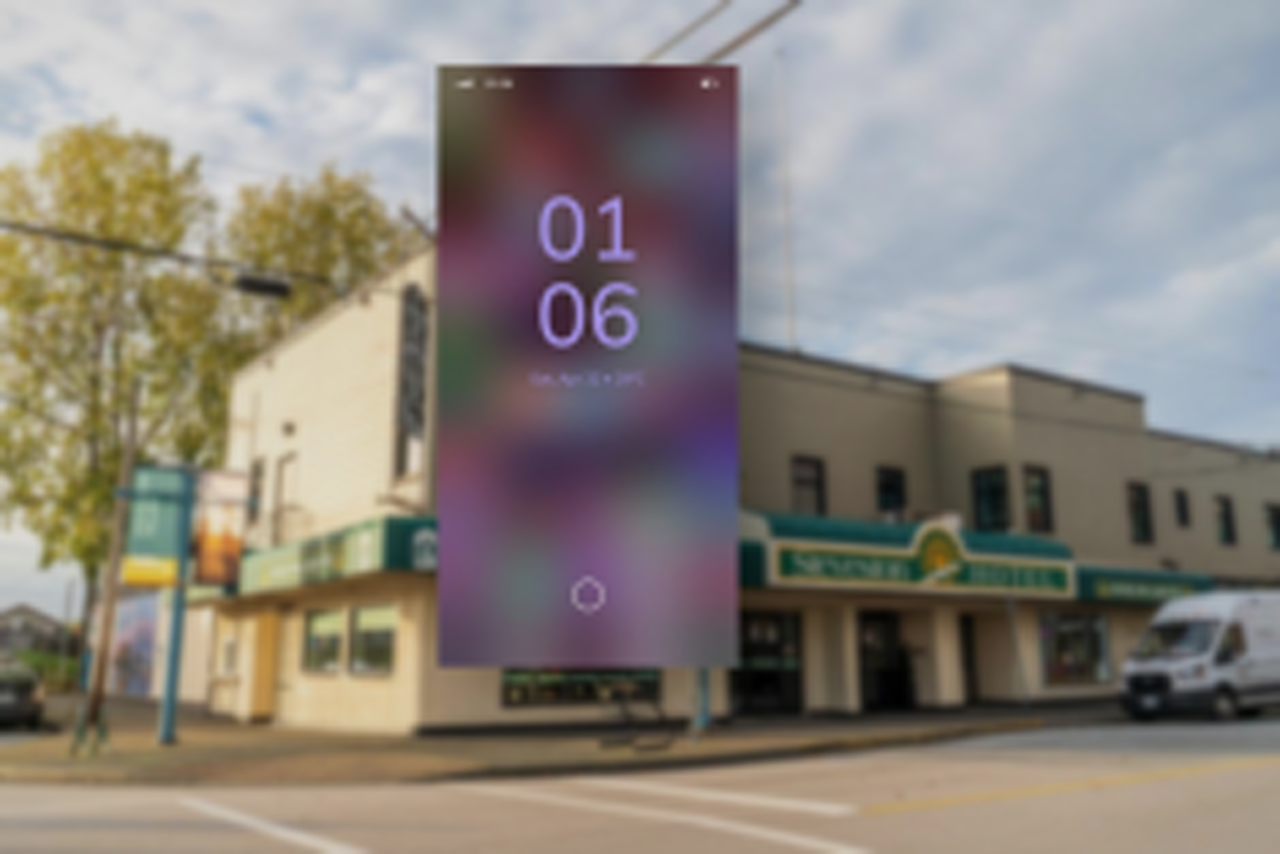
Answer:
{"hour": 1, "minute": 6}
